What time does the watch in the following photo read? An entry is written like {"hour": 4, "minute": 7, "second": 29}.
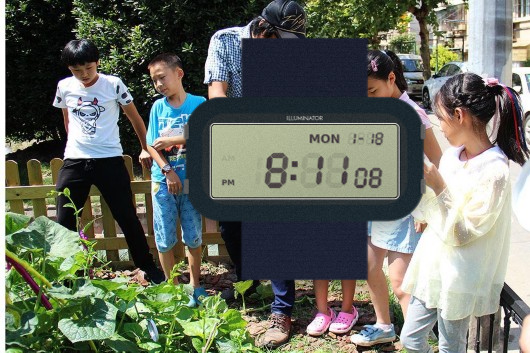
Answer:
{"hour": 8, "minute": 11, "second": 8}
